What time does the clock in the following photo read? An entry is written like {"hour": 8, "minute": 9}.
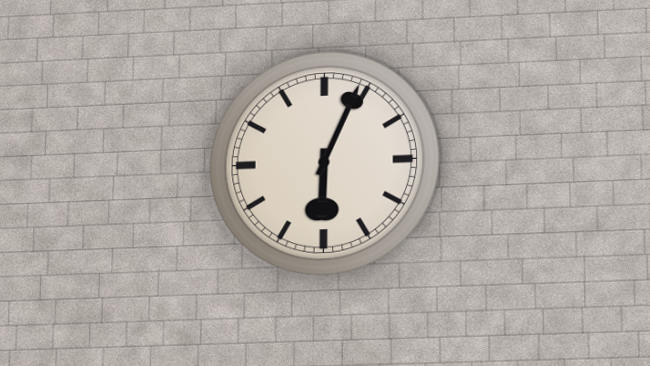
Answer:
{"hour": 6, "minute": 4}
